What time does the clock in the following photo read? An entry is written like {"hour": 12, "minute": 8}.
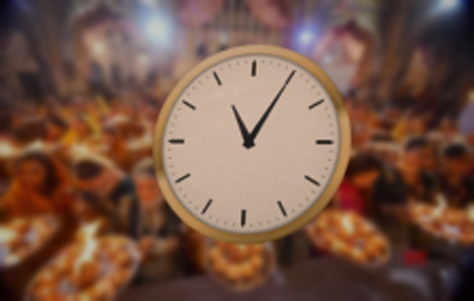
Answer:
{"hour": 11, "minute": 5}
